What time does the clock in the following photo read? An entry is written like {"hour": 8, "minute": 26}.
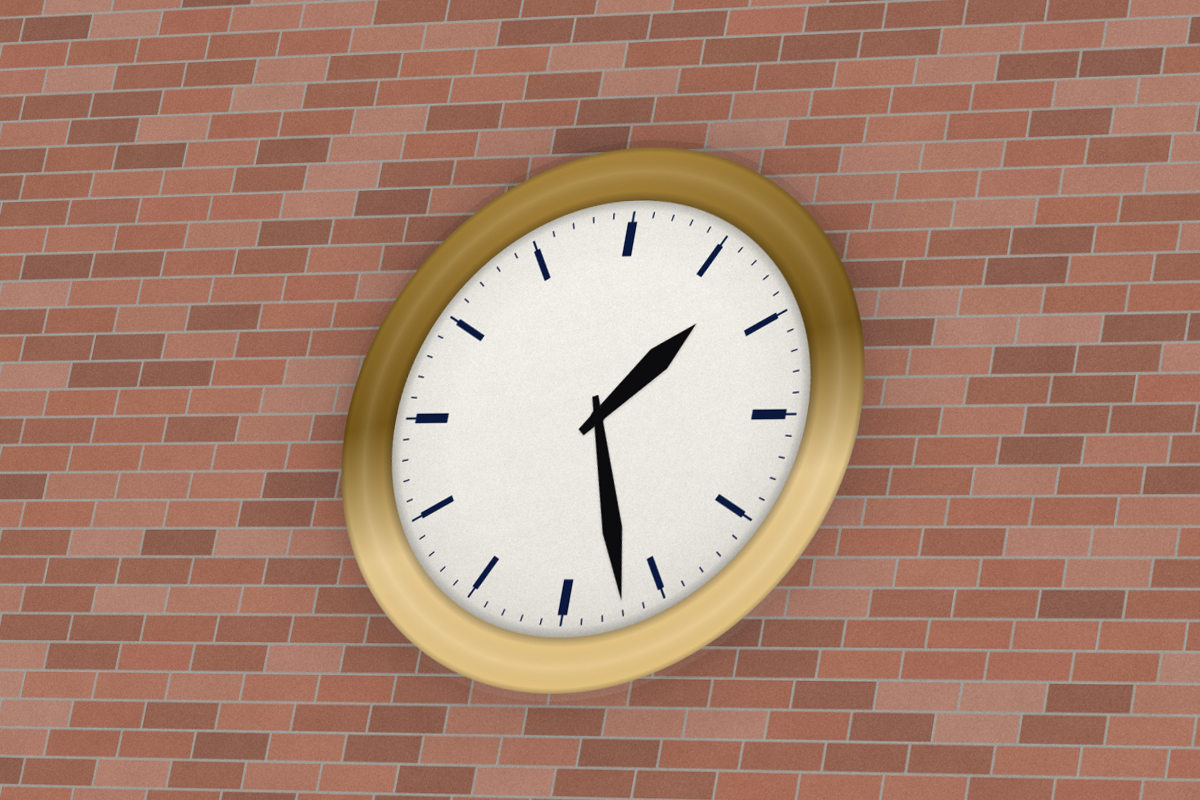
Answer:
{"hour": 1, "minute": 27}
